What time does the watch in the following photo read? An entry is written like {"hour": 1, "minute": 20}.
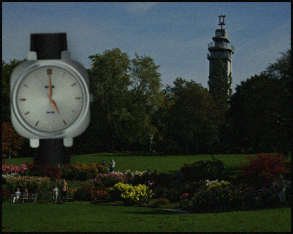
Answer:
{"hour": 5, "minute": 0}
